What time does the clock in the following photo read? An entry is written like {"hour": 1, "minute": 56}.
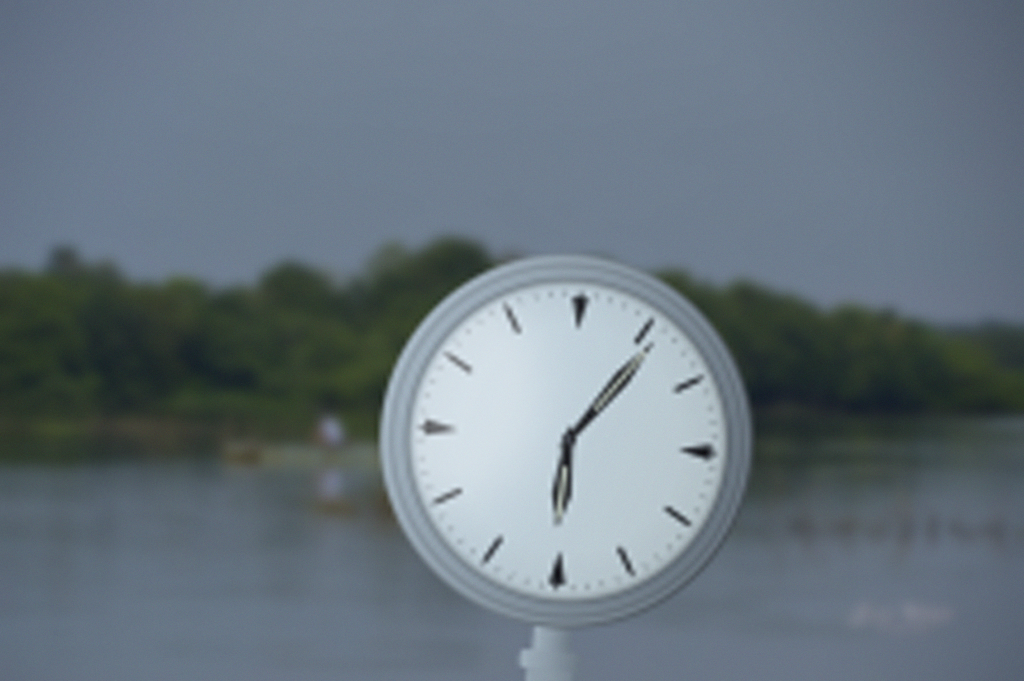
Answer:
{"hour": 6, "minute": 6}
